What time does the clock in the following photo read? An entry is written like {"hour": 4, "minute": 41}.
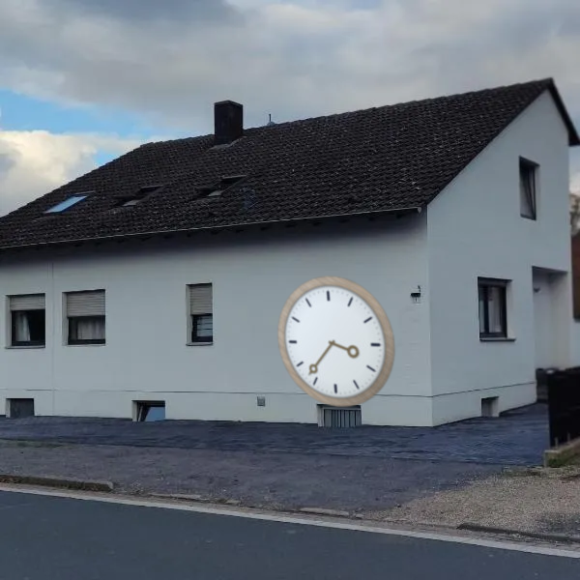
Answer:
{"hour": 3, "minute": 37}
